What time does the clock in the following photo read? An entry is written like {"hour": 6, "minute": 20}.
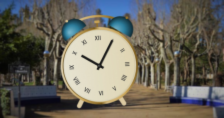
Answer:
{"hour": 10, "minute": 5}
